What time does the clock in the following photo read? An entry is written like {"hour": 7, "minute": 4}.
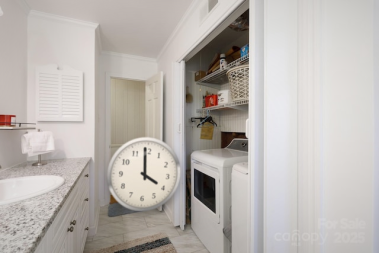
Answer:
{"hour": 3, "minute": 59}
